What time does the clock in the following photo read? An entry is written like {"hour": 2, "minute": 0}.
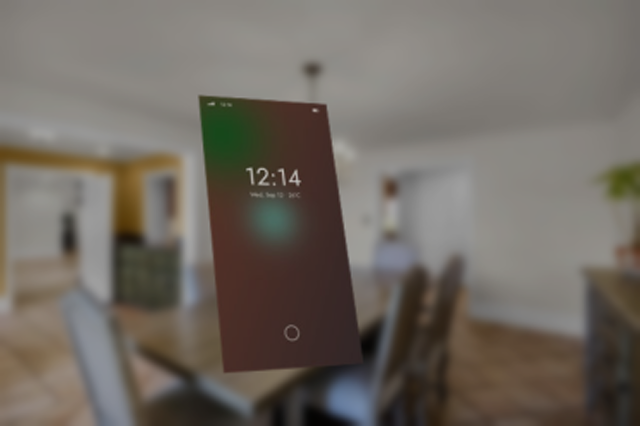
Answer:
{"hour": 12, "minute": 14}
